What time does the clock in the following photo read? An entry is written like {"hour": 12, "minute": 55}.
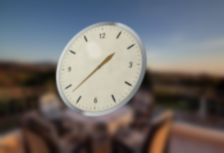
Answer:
{"hour": 1, "minute": 38}
